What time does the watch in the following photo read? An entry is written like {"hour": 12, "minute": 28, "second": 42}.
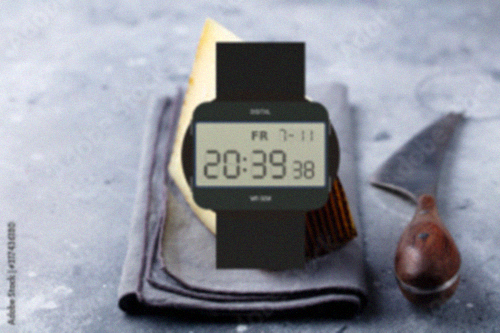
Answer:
{"hour": 20, "minute": 39, "second": 38}
